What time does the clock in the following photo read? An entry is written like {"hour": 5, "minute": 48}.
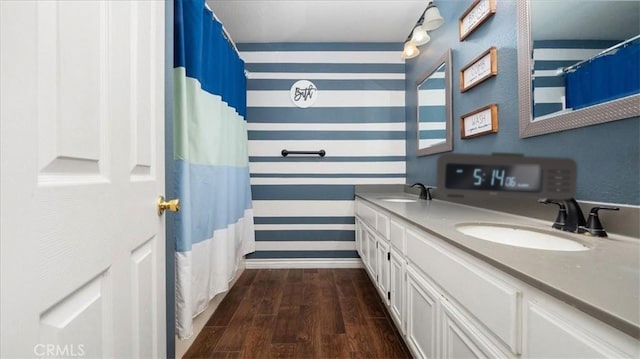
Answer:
{"hour": 5, "minute": 14}
